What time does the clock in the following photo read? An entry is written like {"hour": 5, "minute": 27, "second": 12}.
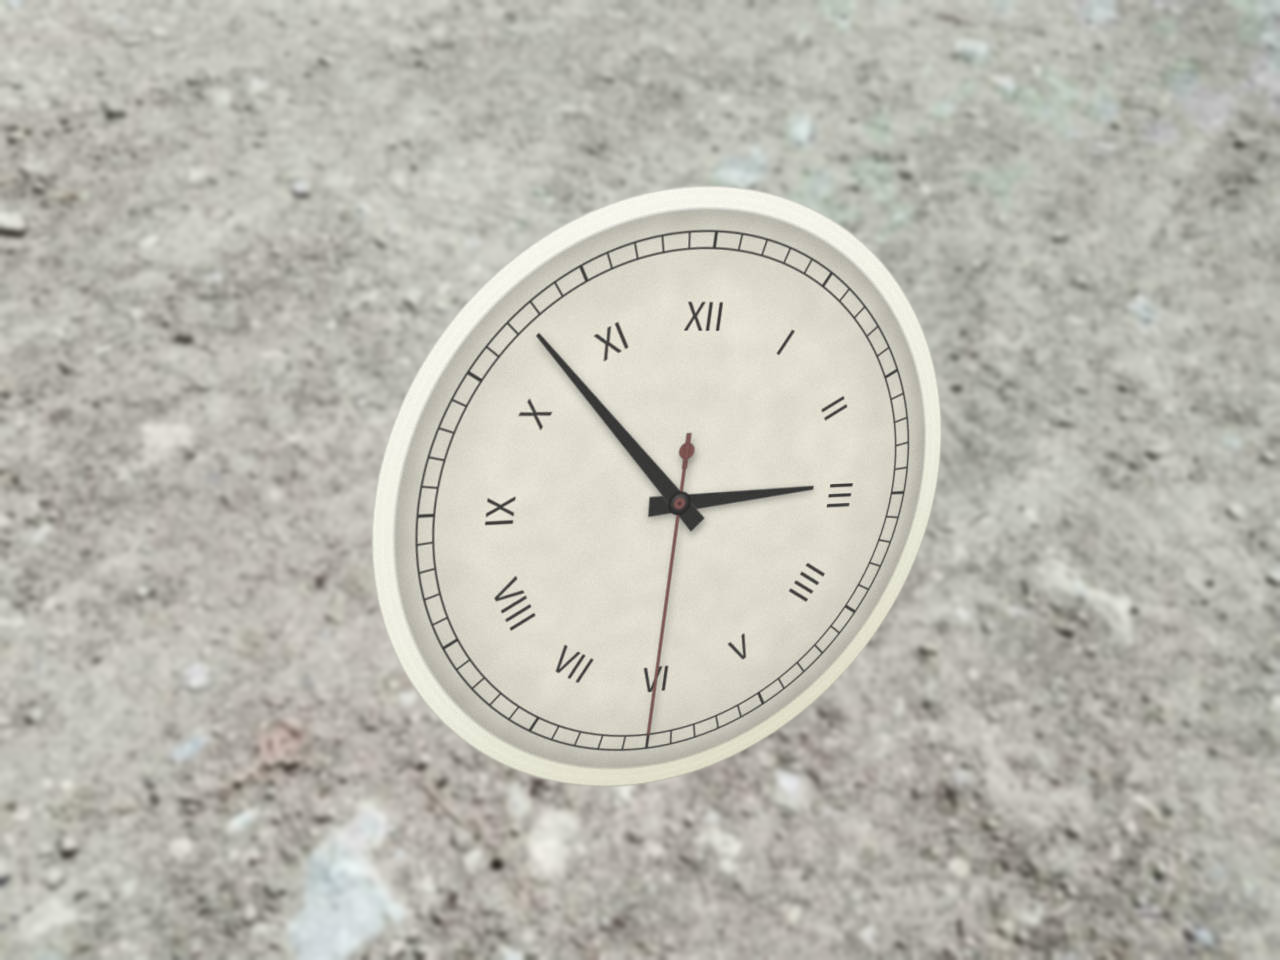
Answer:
{"hour": 2, "minute": 52, "second": 30}
